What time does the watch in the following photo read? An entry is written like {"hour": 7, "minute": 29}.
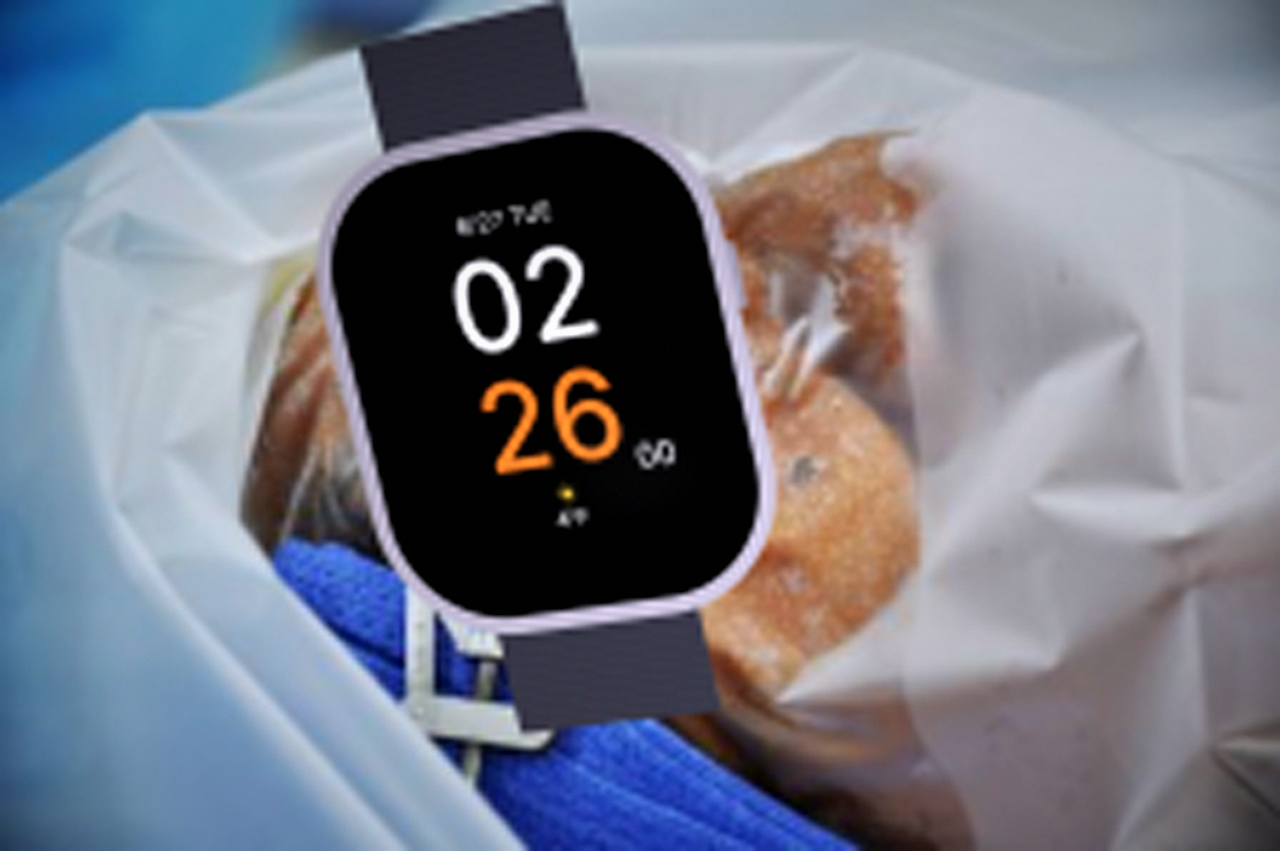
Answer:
{"hour": 2, "minute": 26}
